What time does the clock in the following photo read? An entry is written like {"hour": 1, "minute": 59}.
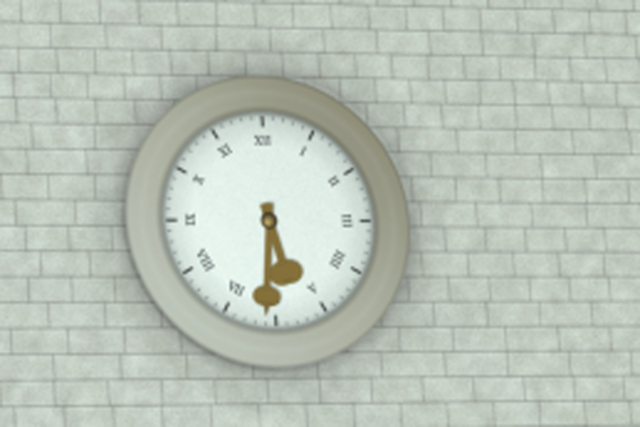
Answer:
{"hour": 5, "minute": 31}
